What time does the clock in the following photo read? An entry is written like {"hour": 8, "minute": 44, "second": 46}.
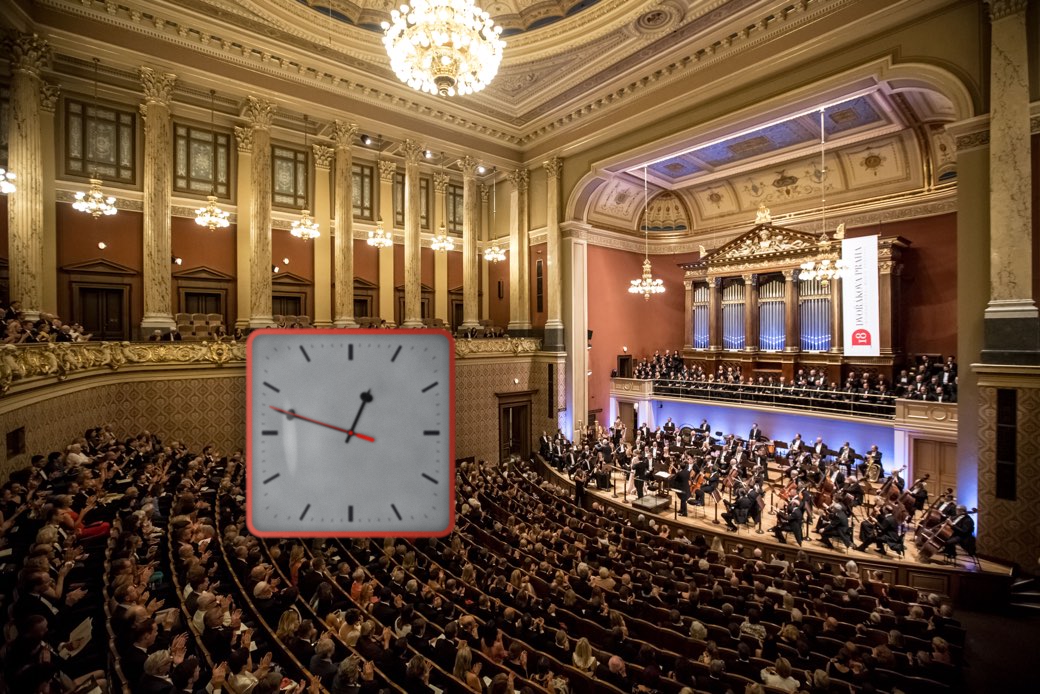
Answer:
{"hour": 12, "minute": 47, "second": 48}
